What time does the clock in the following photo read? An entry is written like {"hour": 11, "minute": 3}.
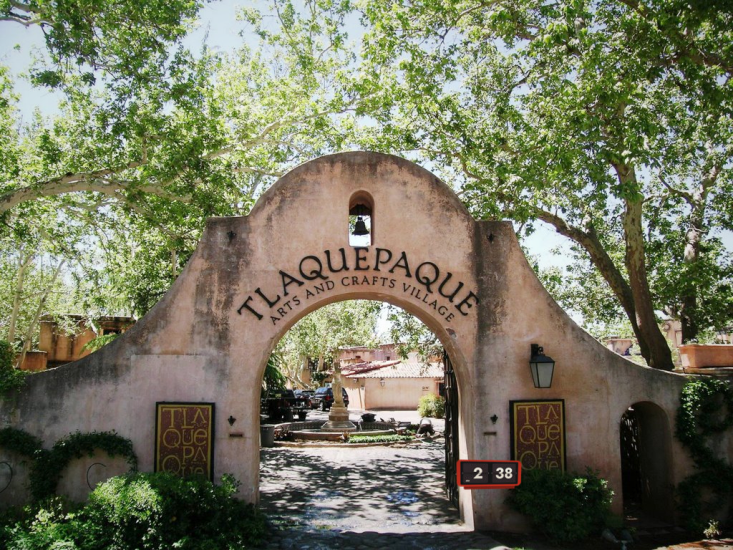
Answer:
{"hour": 2, "minute": 38}
